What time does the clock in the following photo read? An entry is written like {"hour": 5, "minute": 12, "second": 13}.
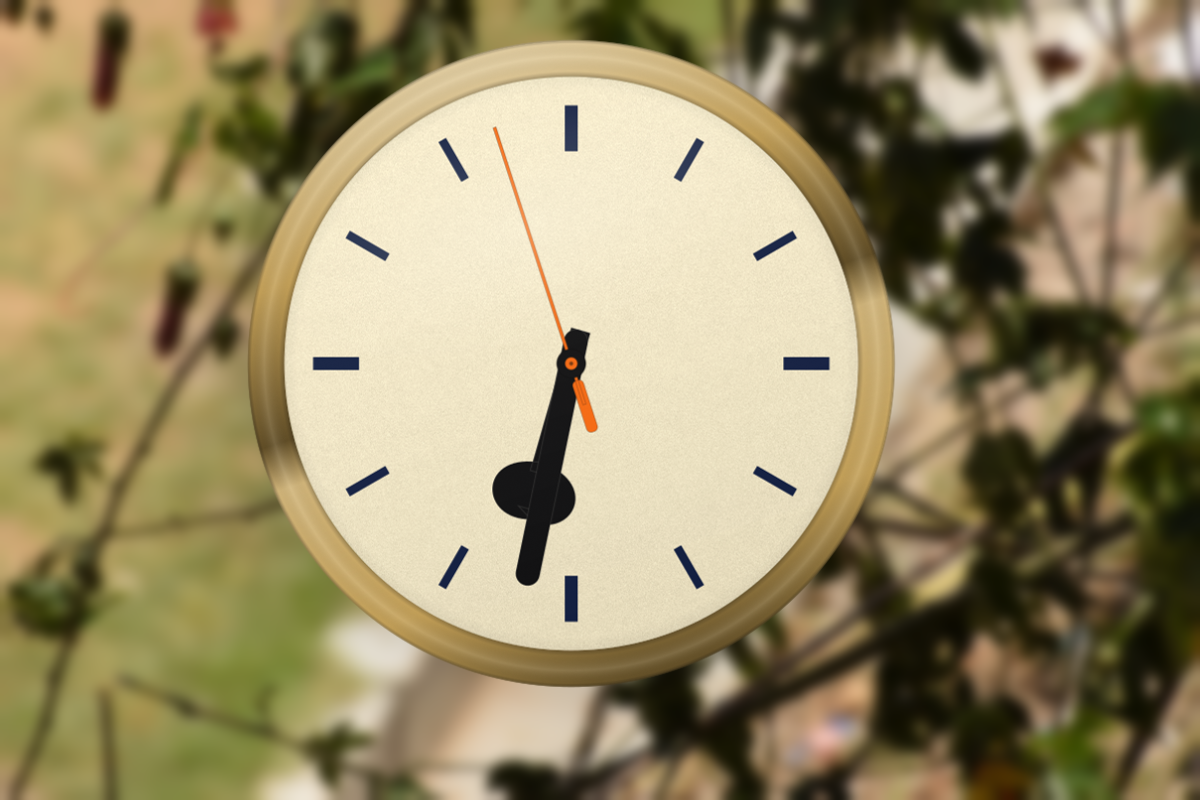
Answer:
{"hour": 6, "minute": 31, "second": 57}
